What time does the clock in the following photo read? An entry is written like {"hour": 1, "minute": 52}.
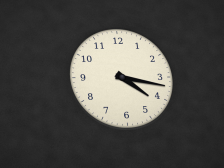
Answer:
{"hour": 4, "minute": 17}
